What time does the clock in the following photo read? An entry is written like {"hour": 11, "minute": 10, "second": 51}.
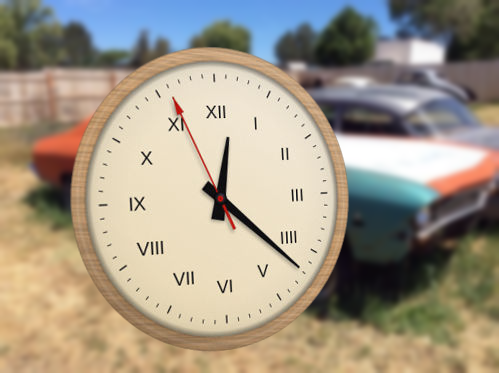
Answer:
{"hour": 12, "minute": 21, "second": 56}
